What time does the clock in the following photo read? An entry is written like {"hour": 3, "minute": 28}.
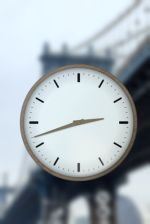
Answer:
{"hour": 2, "minute": 42}
